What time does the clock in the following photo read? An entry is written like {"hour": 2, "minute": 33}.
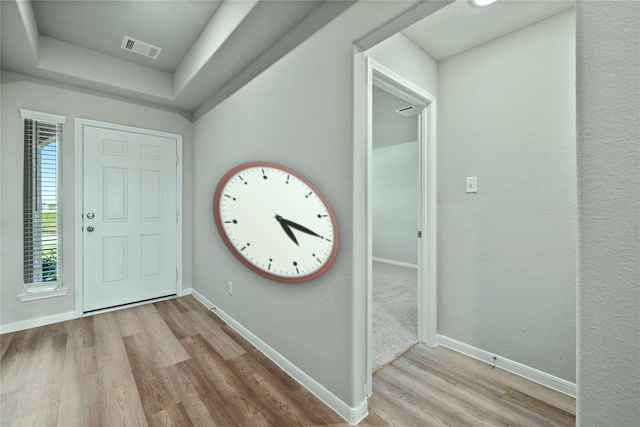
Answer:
{"hour": 5, "minute": 20}
